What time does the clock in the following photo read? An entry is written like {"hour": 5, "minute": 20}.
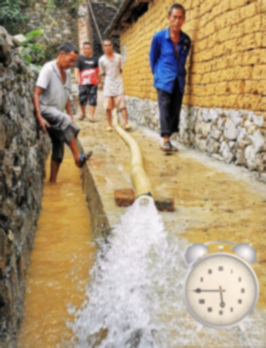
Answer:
{"hour": 5, "minute": 45}
